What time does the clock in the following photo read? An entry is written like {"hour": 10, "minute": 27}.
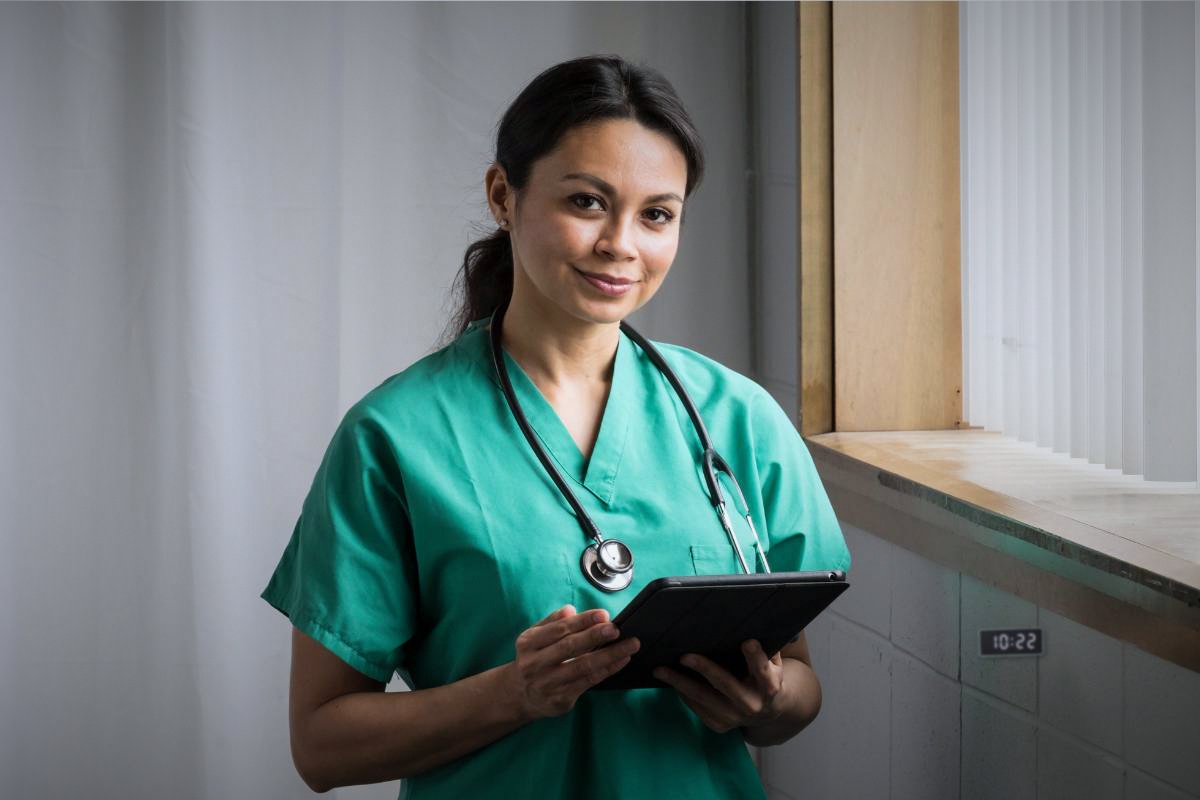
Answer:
{"hour": 10, "minute": 22}
